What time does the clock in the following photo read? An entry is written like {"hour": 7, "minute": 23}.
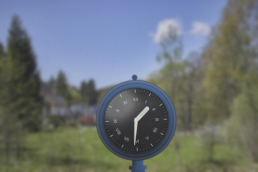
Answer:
{"hour": 1, "minute": 31}
